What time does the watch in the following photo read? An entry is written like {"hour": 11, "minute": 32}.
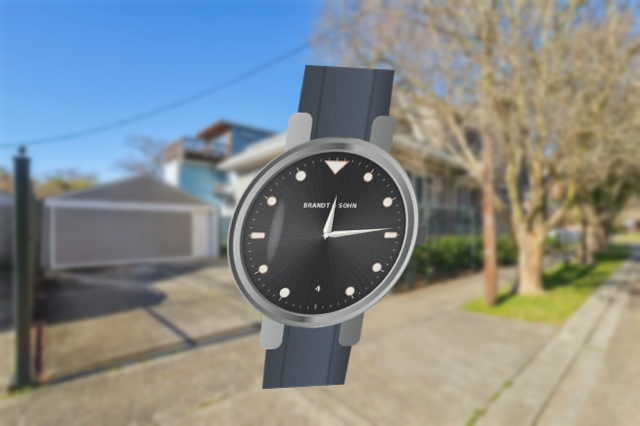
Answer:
{"hour": 12, "minute": 14}
